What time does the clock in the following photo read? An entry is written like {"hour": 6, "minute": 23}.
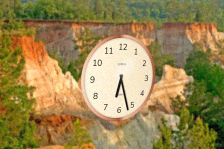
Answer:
{"hour": 6, "minute": 27}
